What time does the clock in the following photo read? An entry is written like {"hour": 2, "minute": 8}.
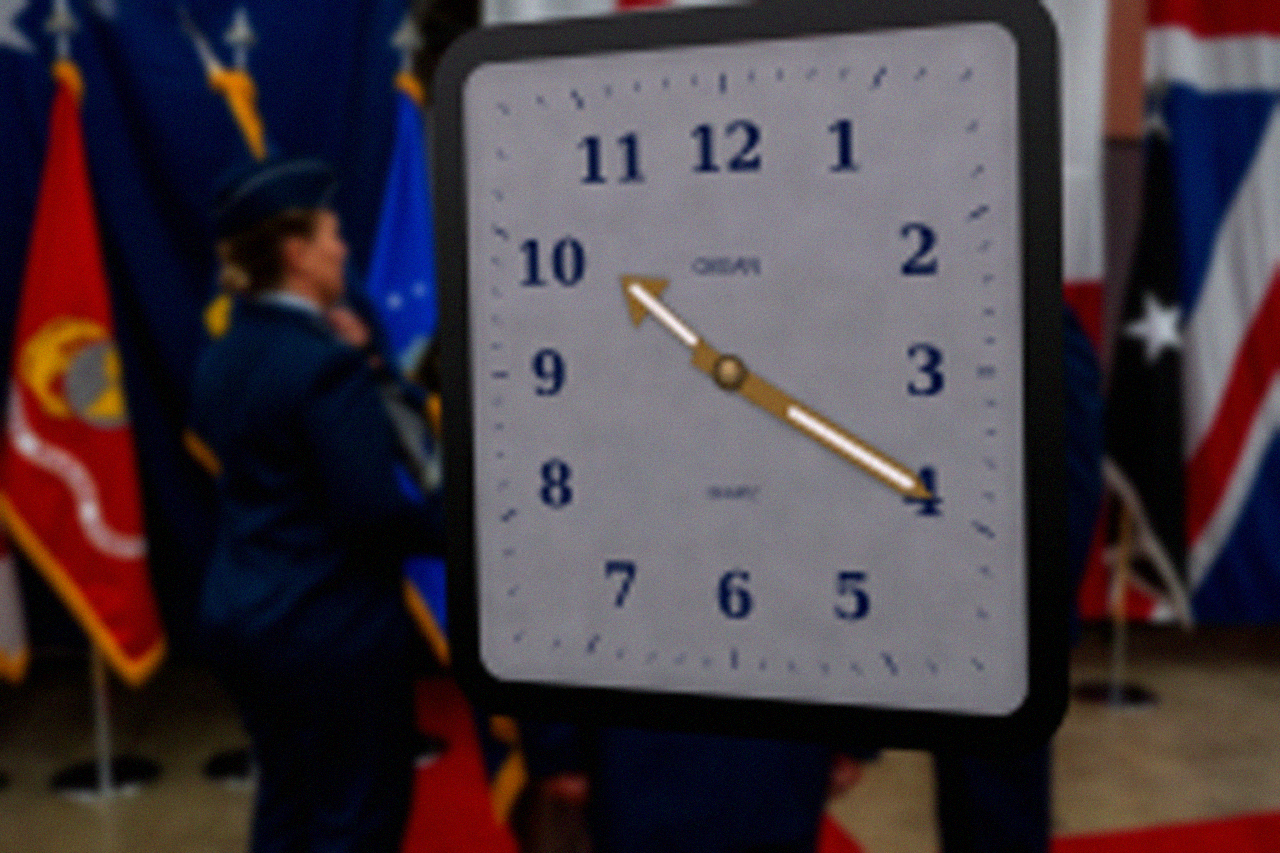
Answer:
{"hour": 10, "minute": 20}
